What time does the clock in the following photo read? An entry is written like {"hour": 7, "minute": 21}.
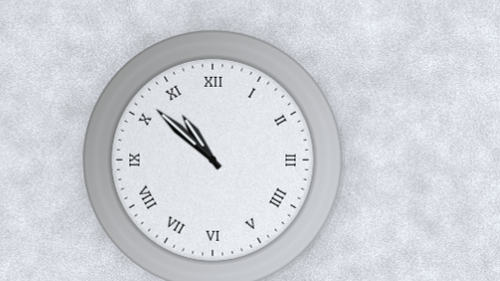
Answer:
{"hour": 10, "minute": 52}
